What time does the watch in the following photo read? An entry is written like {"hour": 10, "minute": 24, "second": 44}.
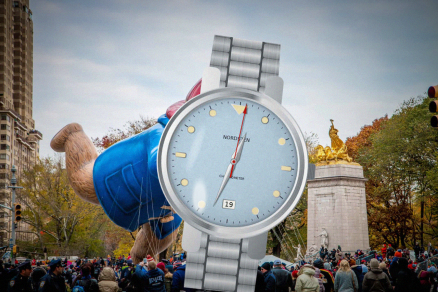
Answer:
{"hour": 12, "minute": 33, "second": 1}
